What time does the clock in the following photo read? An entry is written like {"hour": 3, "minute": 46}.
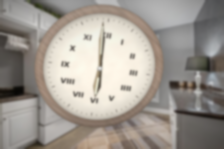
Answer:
{"hour": 5, "minute": 59}
